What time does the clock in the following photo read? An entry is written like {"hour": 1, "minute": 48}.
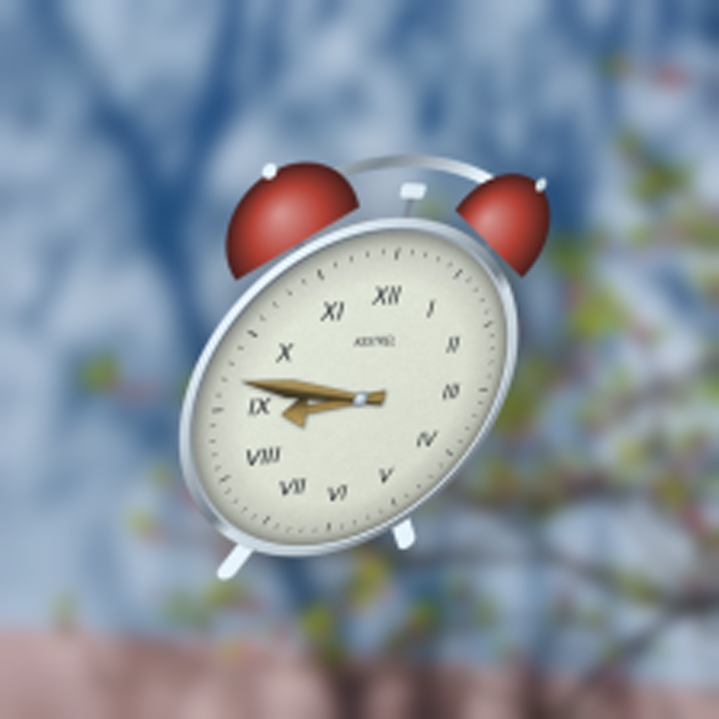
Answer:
{"hour": 8, "minute": 47}
